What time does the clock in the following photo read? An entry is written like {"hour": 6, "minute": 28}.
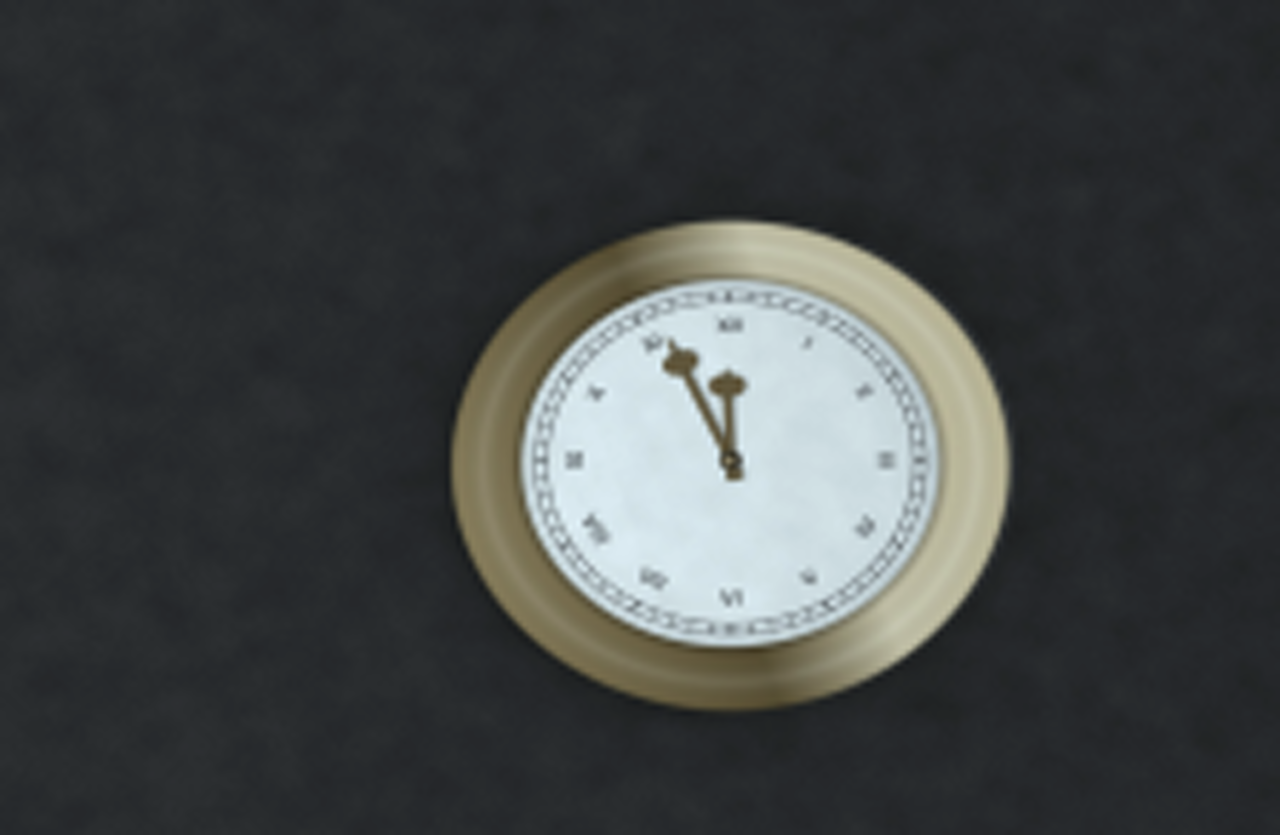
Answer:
{"hour": 11, "minute": 56}
